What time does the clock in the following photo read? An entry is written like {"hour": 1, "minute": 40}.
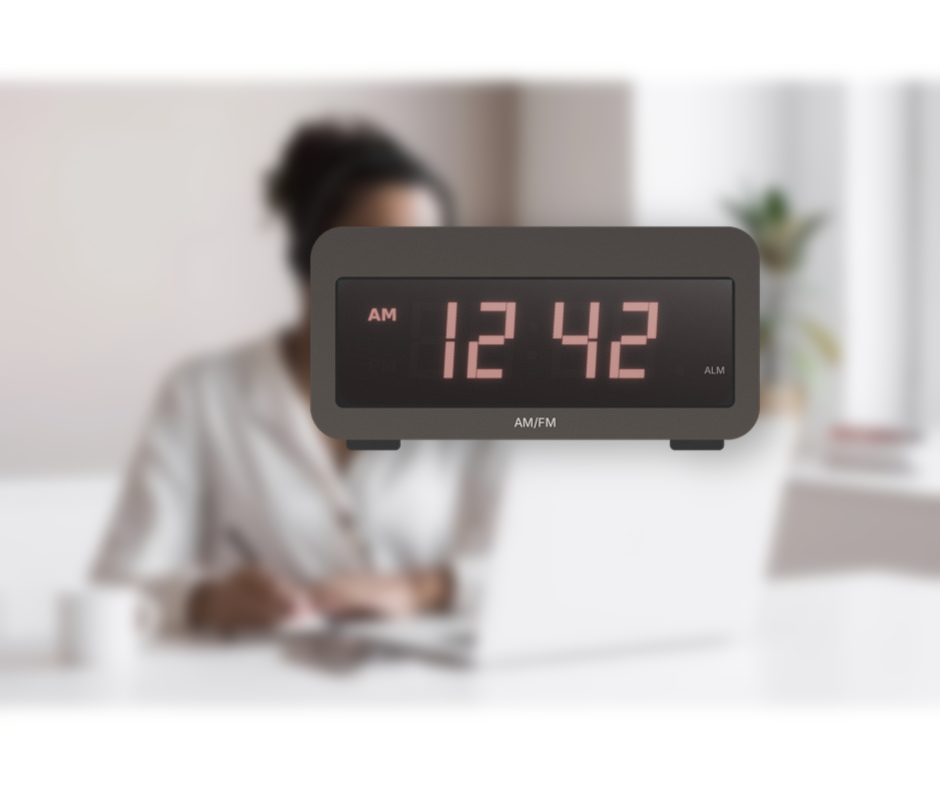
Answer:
{"hour": 12, "minute": 42}
